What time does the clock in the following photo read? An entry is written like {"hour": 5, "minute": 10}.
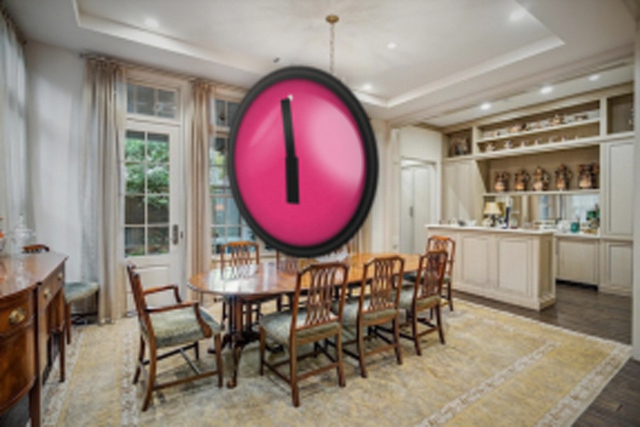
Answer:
{"hour": 5, "minute": 59}
